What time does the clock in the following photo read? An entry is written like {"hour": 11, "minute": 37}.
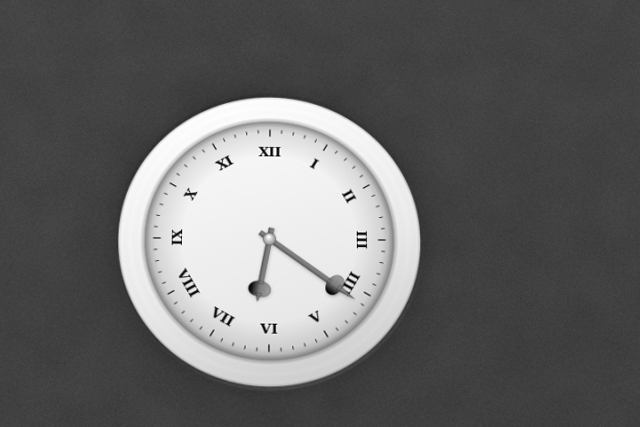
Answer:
{"hour": 6, "minute": 21}
